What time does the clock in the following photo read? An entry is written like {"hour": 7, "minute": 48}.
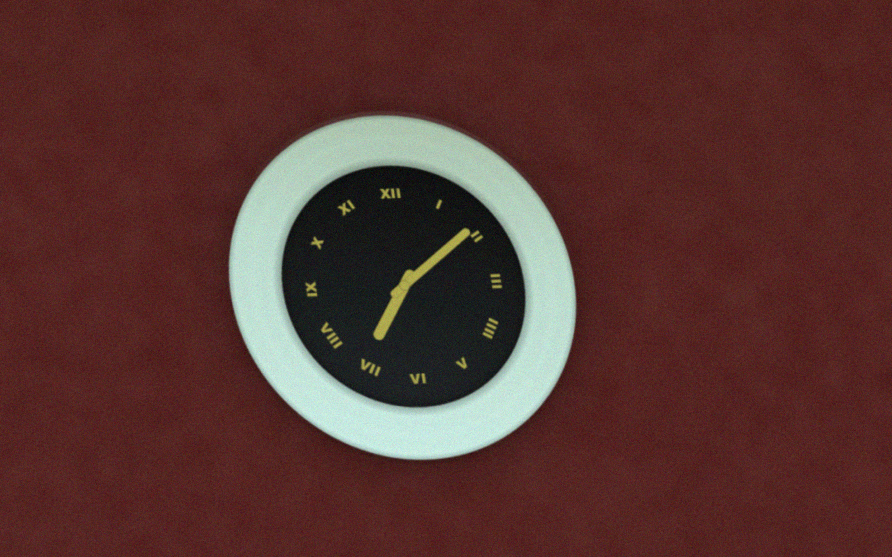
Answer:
{"hour": 7, "minute": 9}
